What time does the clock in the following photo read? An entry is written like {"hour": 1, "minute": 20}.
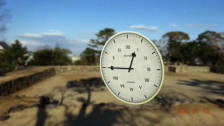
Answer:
{"hour": 12, "minute": 45}
